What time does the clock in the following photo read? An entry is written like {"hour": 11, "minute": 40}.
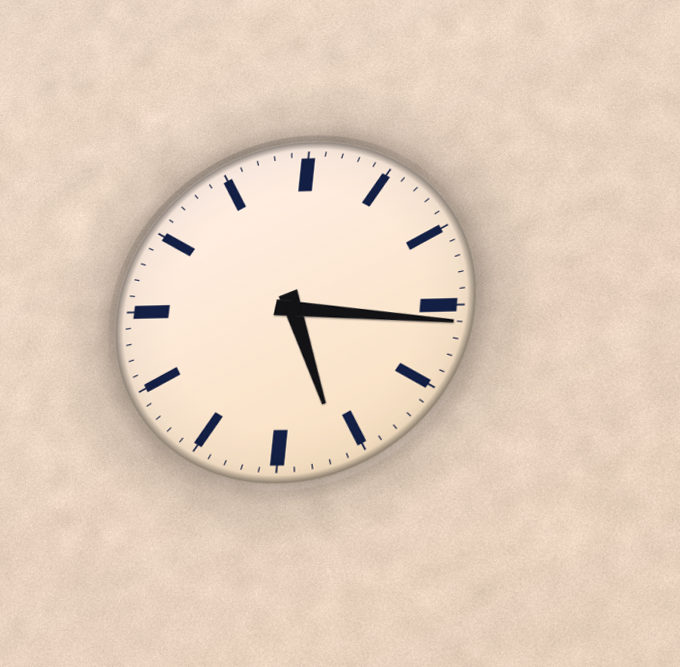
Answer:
{"hour": 5, "minute": 16}
